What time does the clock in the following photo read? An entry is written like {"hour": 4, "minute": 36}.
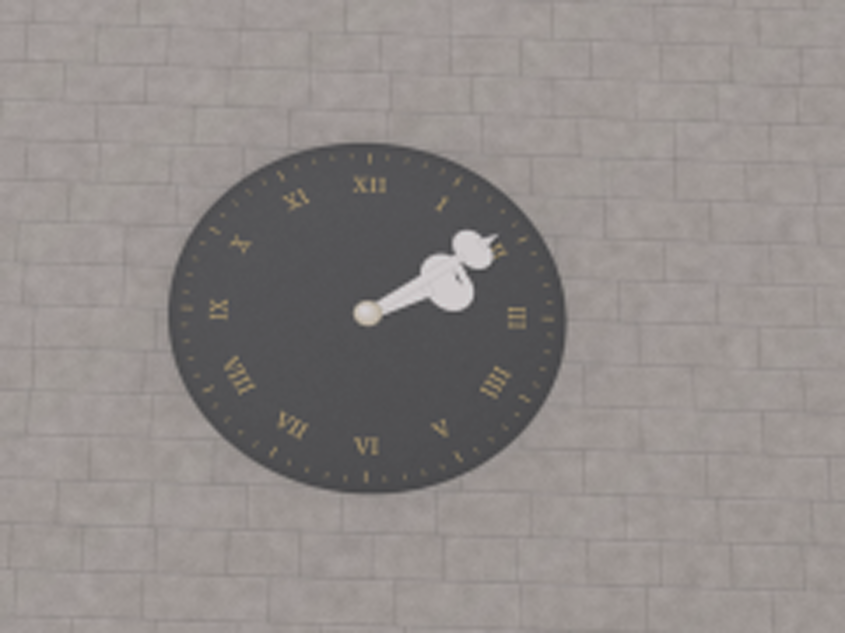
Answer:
{"hour": 2, "minute": 9}
